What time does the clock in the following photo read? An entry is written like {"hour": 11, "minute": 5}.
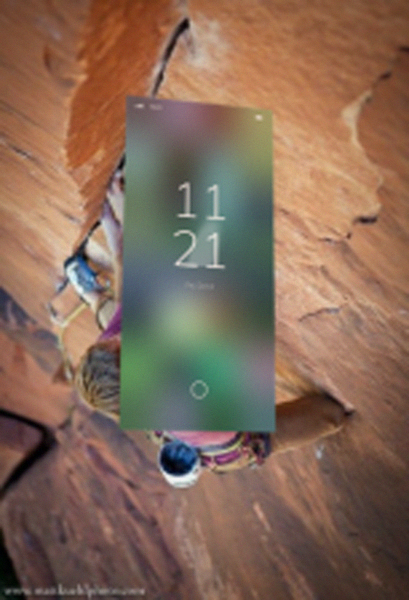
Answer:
{"hour": 11, "minute": 21}
